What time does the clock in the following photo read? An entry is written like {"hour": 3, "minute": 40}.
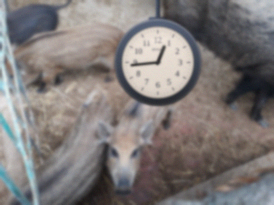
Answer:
{"hour": 12, "minute": 44}
